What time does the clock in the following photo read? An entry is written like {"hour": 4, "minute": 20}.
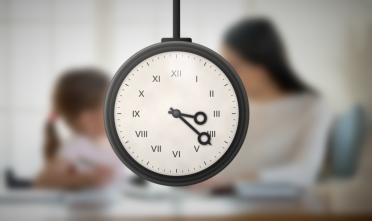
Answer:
{"hour": 3, "minute": 22}
